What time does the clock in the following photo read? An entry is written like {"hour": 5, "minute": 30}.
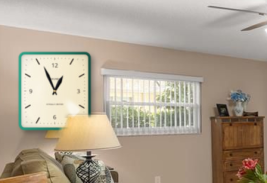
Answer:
{"hour": 12, "minute": 56}
